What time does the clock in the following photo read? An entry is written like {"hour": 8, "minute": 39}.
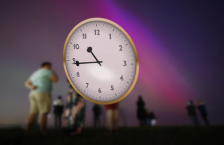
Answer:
{"hour": 10, "minute": 44}
